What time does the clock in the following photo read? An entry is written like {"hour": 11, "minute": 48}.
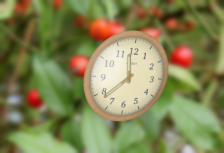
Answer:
{"hour": 11, "minute": 38}
